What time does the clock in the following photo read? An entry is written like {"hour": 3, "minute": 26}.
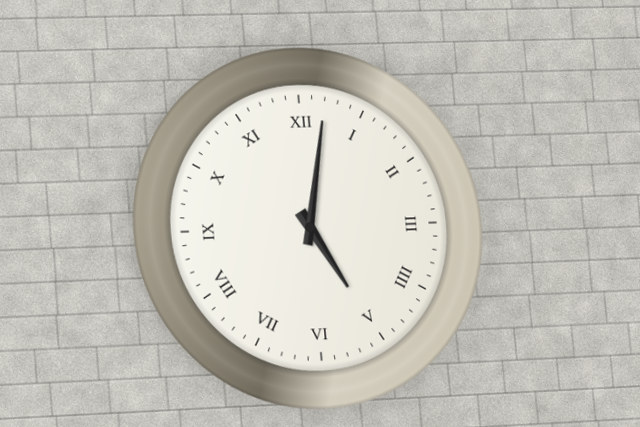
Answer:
{"hour": 5, "minute": 2}
